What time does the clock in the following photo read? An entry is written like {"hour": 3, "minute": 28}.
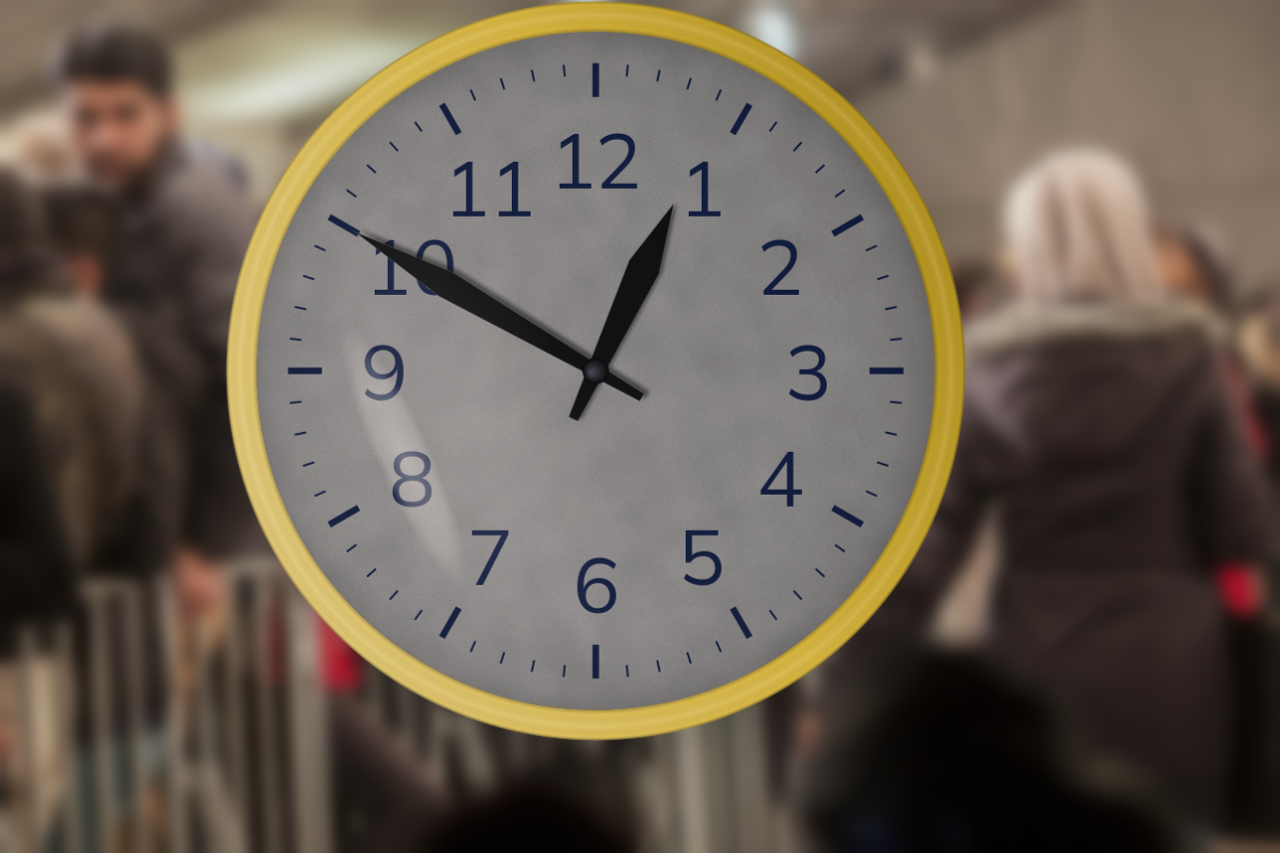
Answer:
{"hour": 12, "minute": 50}
